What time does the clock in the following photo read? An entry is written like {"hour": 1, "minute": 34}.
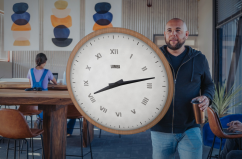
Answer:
{"hour": 8, "minute": 13}
